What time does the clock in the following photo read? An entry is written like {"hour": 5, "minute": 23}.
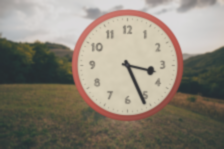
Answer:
{"hour": 3, "minute": 26}
